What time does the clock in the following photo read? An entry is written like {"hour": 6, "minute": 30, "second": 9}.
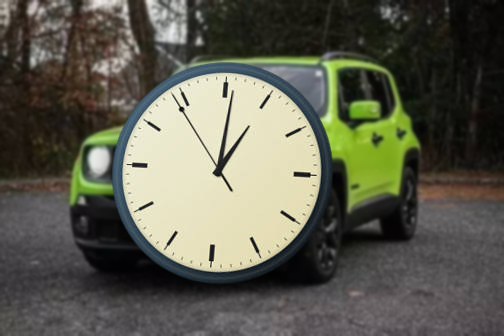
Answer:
{"hour": 1, "minute": 0, "second": 54}
